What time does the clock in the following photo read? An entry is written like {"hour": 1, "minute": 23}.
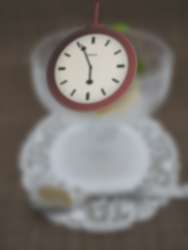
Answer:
{"hour": 5, "minute": 56}
